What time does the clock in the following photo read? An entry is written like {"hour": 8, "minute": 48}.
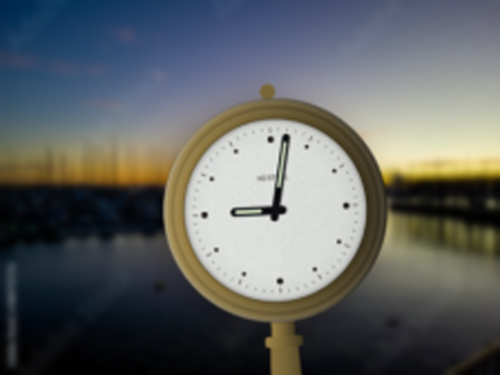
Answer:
{"hour": 9, "minute": 2}
